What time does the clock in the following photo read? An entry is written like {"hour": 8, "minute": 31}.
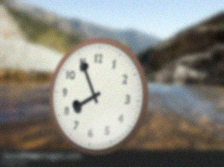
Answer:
{"hour": 7, "minute": 55}
